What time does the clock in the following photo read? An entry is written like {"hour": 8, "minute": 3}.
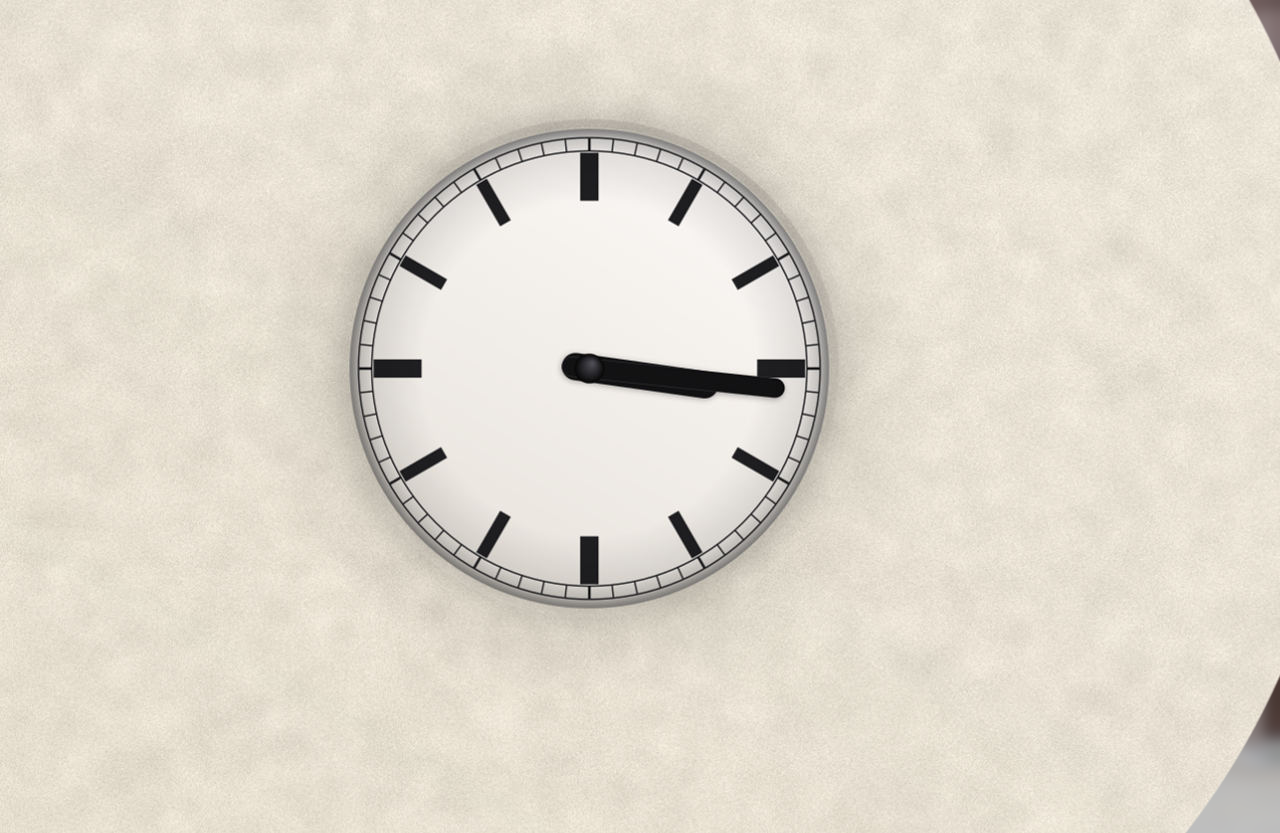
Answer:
{"hour": 3, "minute": 16}
